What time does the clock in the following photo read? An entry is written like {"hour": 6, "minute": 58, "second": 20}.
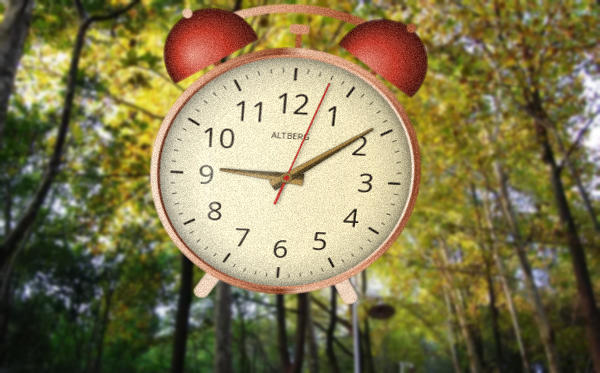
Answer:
{"hour": 9, "minute": 9, "second": 3}
